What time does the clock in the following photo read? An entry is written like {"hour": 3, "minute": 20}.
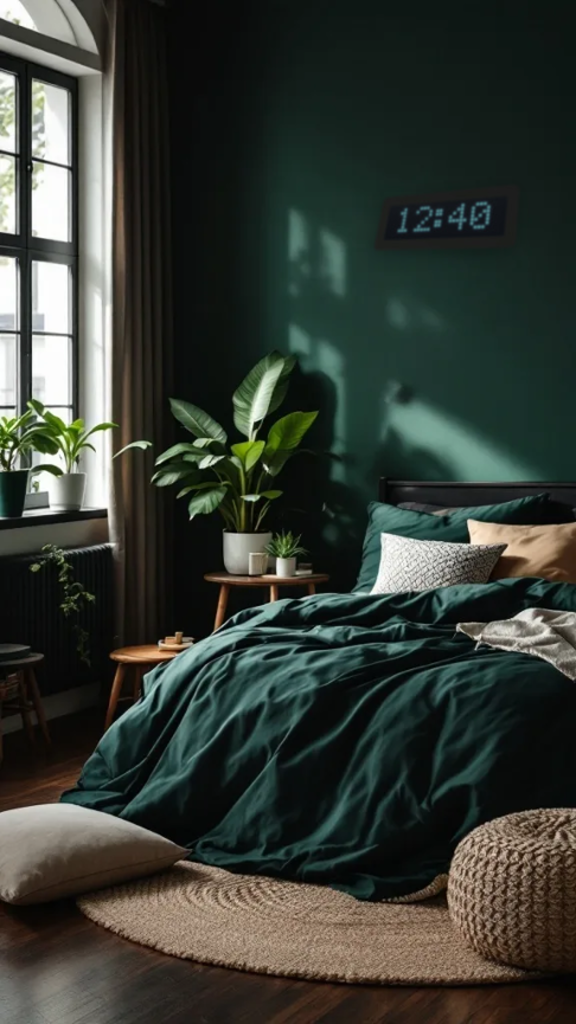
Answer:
{"hour": 12, "minute": 40}
